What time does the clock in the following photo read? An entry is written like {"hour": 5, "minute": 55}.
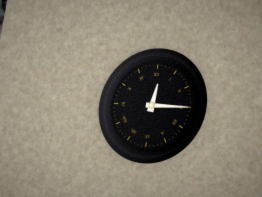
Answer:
{"hour": 12, "minute": 15}
